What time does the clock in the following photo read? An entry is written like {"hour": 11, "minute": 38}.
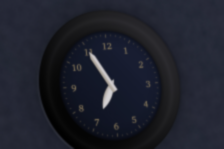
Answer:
{"hour": 6, "minute": 55}
